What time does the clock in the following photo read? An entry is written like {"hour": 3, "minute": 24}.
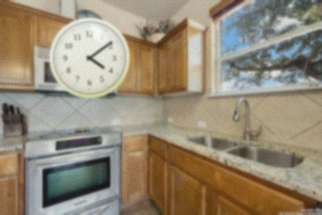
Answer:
{"hour": 4, "minute": 9}
